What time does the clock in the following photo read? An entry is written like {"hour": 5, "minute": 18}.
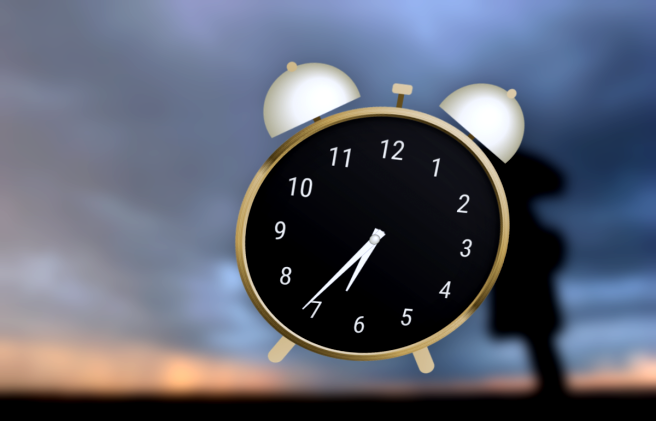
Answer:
{"hour": 6, "minute": 36}
